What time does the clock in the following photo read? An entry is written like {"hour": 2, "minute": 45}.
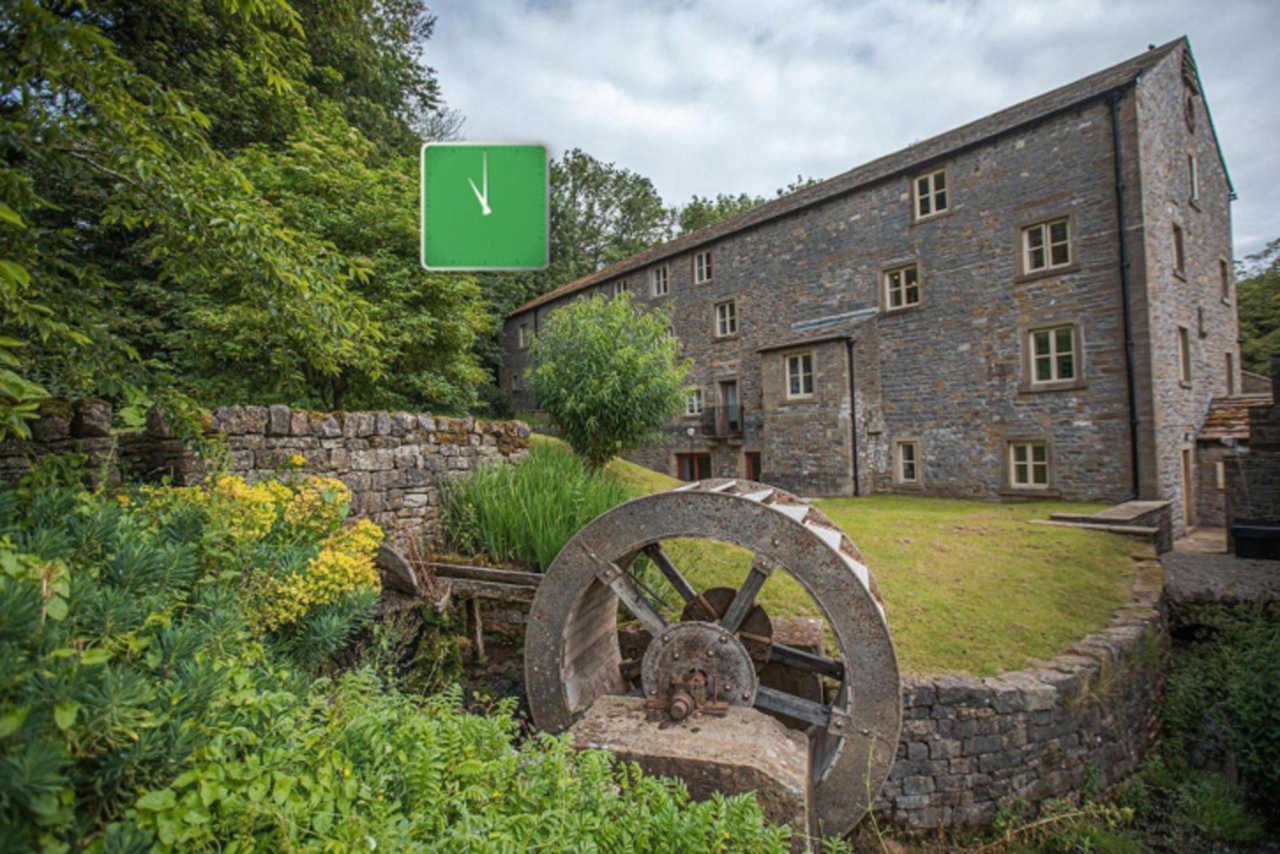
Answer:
{"hour": 11, "minute": 0}
